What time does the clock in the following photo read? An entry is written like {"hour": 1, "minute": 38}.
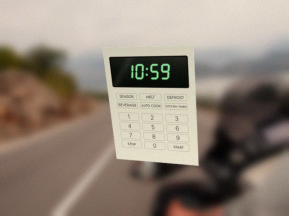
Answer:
{"hour": 10, "minute": 59}
